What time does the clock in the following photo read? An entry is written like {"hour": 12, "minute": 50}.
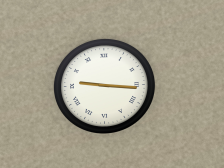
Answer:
{"hour": 9, "minute": 16}
